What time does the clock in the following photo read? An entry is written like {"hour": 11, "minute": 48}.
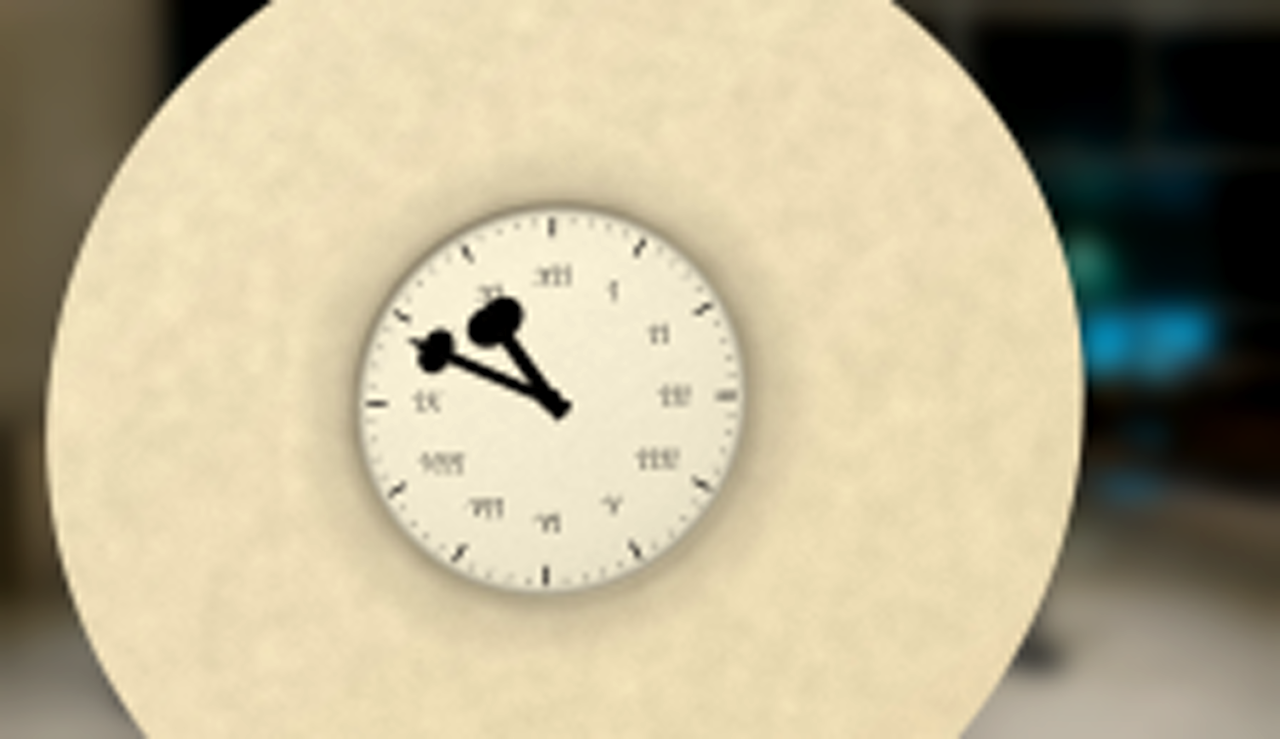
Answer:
{"hour": 10, "minute": 49}
